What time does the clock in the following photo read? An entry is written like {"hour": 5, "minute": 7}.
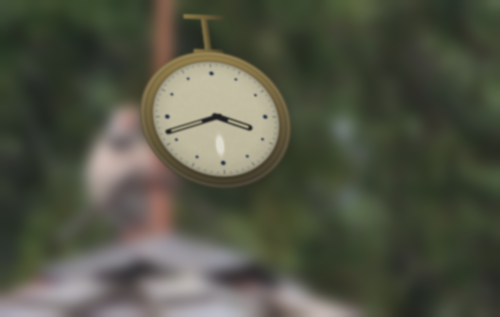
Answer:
{"hour": 3, "minute": 42}
